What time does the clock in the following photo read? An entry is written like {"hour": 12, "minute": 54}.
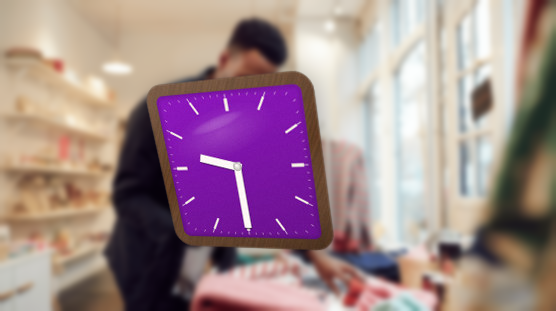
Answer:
{"hour": 9, "minute": 30}
